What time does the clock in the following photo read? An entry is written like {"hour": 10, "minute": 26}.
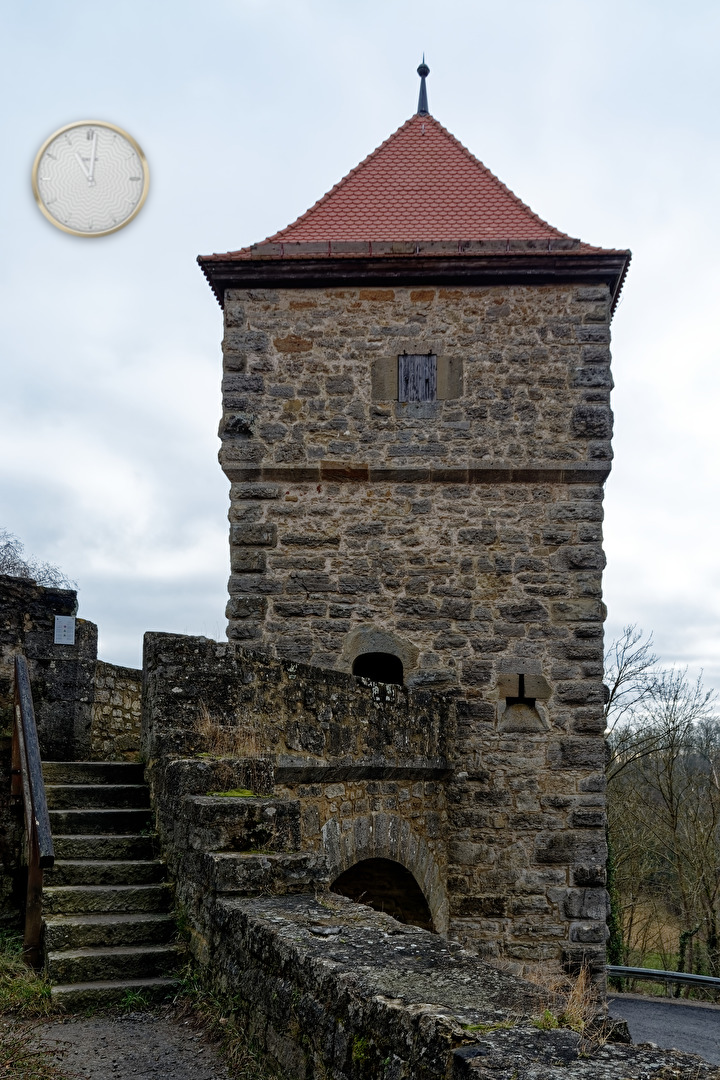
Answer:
{"hour": 11, "minute": 1}
